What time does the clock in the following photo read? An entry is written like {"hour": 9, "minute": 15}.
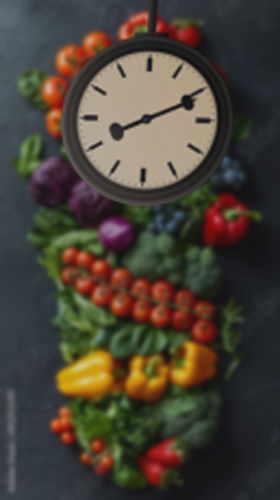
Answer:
{"hour": 8, "minute": 11}
